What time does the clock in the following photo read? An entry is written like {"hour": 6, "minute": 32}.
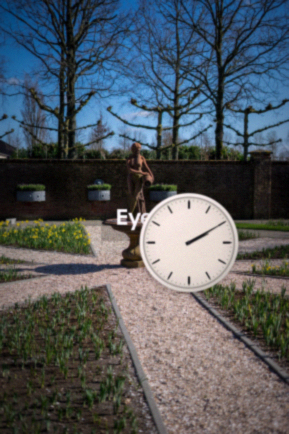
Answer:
{"hour": 2, "minute": 10}
